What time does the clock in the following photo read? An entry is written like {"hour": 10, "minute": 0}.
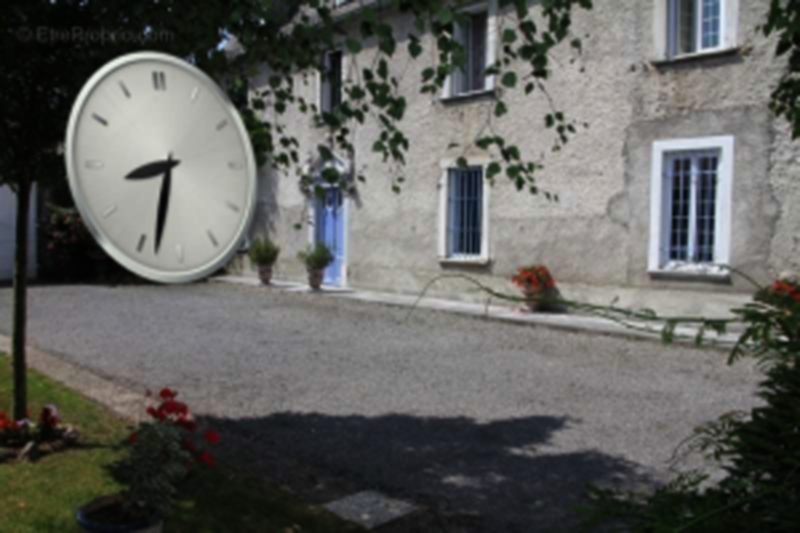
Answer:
{"hour": 8, "minute": 33}
